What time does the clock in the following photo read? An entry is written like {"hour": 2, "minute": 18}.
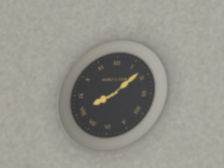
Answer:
{"hour": 8, "minute": 8}
